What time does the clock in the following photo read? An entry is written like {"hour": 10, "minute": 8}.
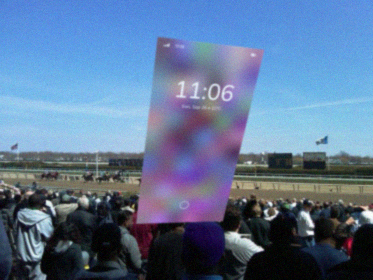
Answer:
{"hour": 11, "minute": 6}
